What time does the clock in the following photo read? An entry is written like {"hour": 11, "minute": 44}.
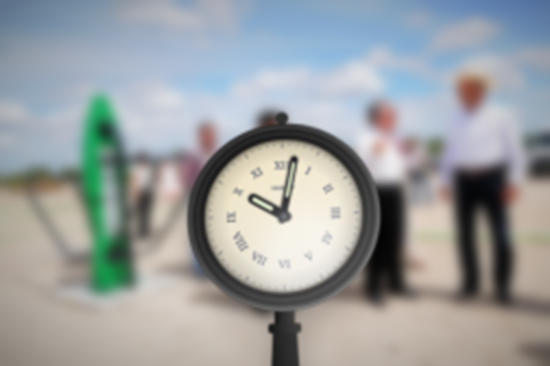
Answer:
{"hour": 10, "minute": 2}
